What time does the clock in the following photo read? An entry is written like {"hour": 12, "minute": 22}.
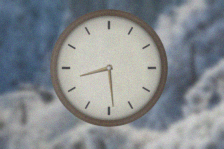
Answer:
{"hour": 8, "minute": 29}
